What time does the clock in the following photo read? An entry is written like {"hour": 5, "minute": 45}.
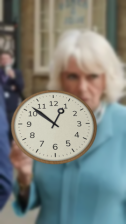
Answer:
{"hour": 12, "minute": 52}
